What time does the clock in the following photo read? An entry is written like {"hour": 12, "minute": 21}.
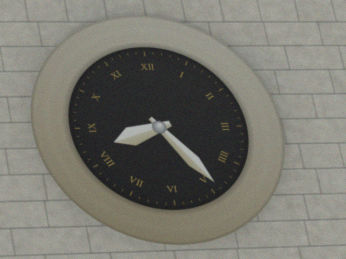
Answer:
{"hour": 8, "minute": 24}
